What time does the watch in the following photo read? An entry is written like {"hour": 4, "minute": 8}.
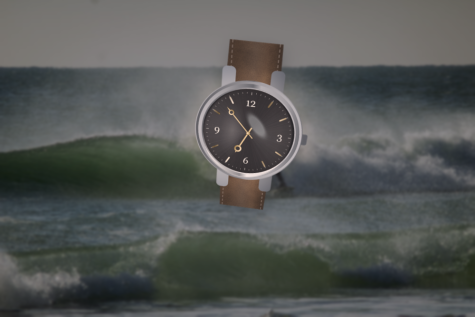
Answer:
{"hour": 6, "minute": 53}
